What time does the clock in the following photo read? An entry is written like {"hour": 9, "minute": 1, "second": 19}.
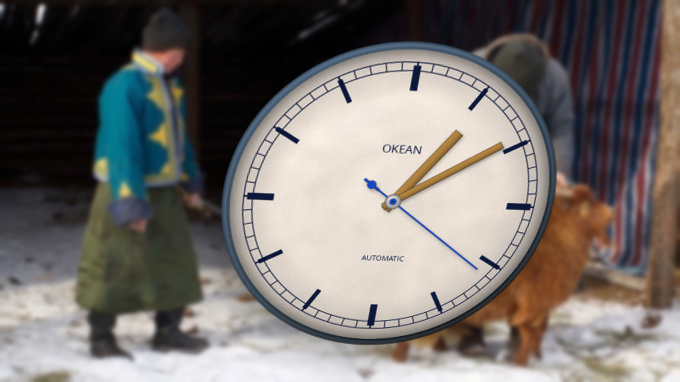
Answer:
{"hour": 1, "minute": 9, "second": 21}
